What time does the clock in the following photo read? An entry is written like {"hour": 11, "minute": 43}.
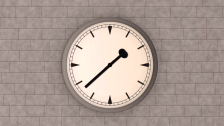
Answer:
{"hour": 1, "minute": 38}
